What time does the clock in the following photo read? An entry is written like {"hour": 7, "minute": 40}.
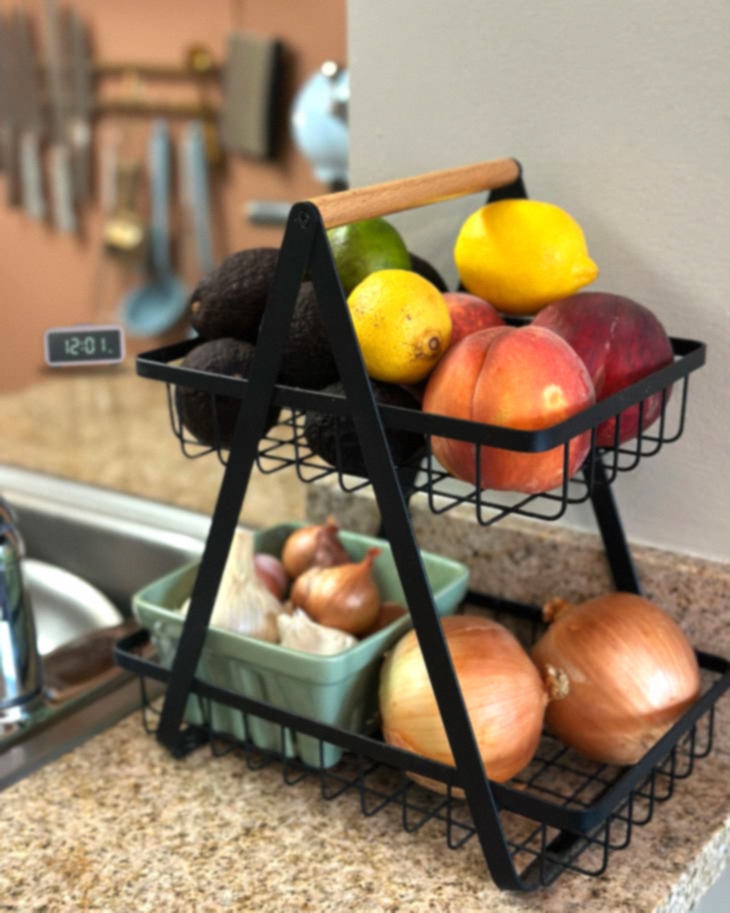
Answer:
{"hour": 12, "minute": 1}
